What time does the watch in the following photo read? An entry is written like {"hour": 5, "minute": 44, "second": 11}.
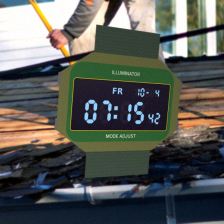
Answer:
{"hour": 7, "minute": 15, "second": 42}
